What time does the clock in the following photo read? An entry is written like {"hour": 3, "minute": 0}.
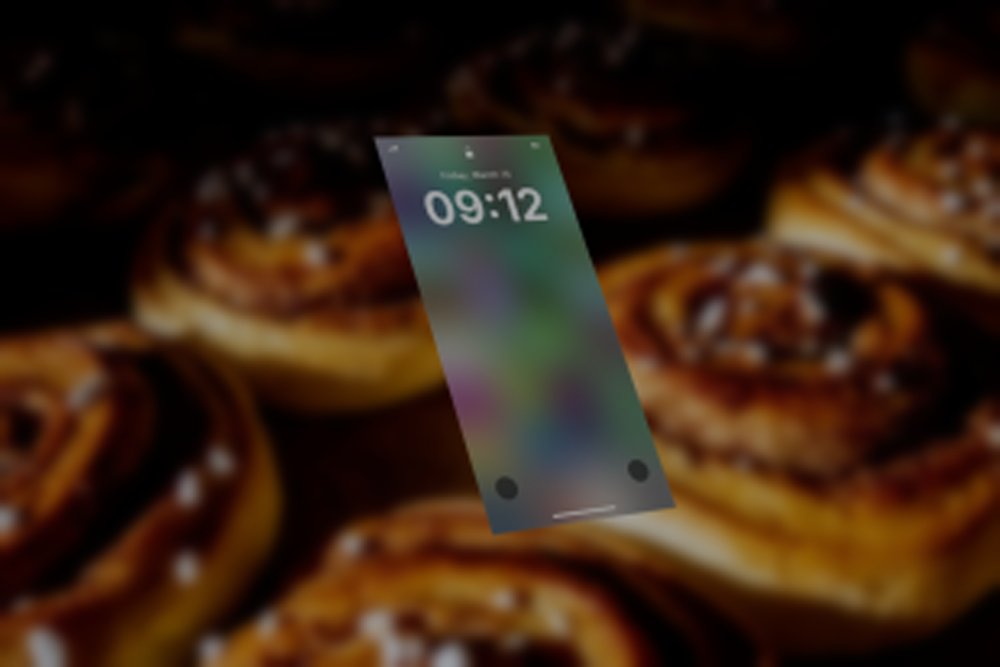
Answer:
{"hour": 9, "minute": 12}
